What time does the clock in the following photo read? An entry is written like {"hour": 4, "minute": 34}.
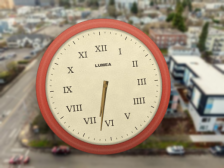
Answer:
{"hour": 6, "minute": 32}
